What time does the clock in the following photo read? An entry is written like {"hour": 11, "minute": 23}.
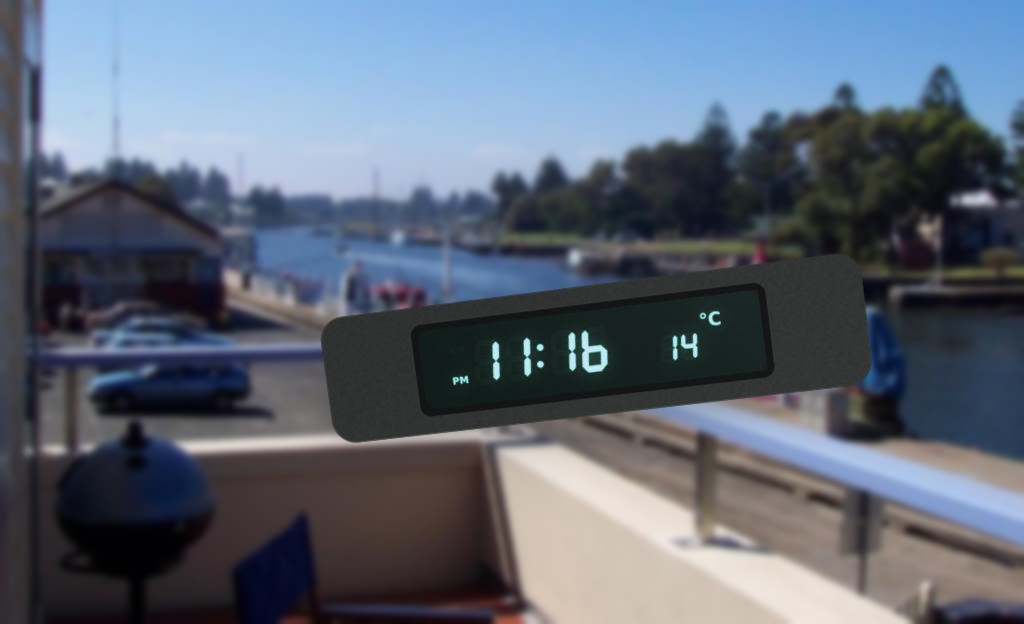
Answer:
{"hour": 11, "minute": 16}
